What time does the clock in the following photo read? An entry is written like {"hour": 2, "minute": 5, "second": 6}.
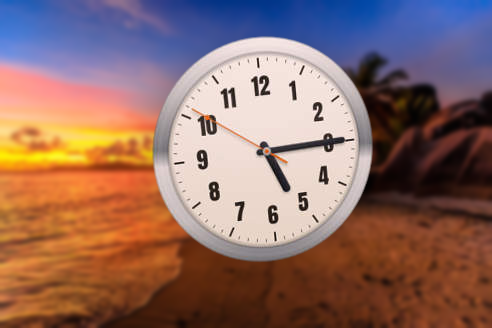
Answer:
{"hour": 5, "minute": 14, "second": 51}
